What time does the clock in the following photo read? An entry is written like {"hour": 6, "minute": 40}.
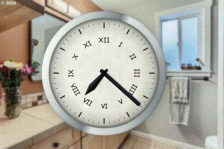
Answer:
{"hour": 7, "minute": 22}
